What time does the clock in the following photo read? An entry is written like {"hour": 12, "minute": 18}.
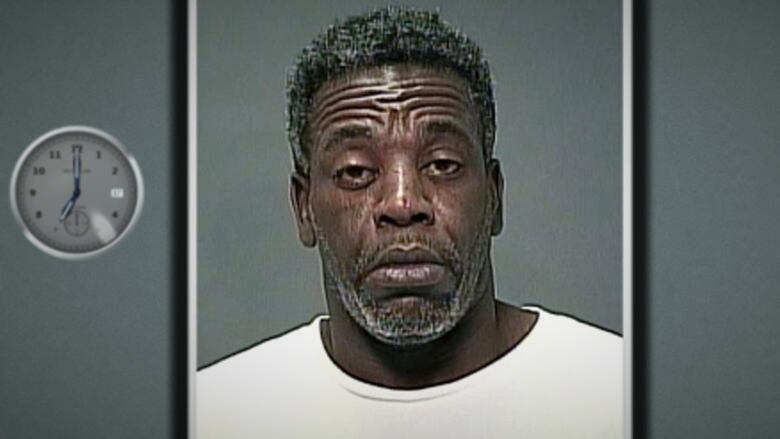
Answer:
{"hour": 7, "minute": 0}
